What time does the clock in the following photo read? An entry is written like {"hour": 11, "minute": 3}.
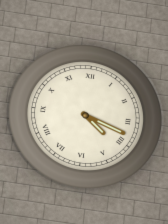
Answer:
{"hour": 4, "minute": 18}
